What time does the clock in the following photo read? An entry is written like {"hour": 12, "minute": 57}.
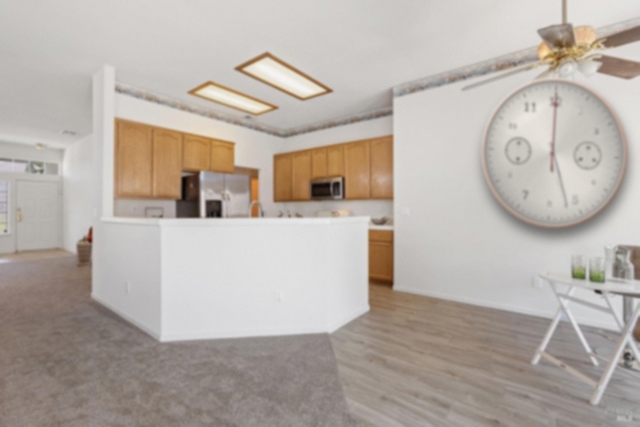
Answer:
{"hour": 5, "minute": 27}
